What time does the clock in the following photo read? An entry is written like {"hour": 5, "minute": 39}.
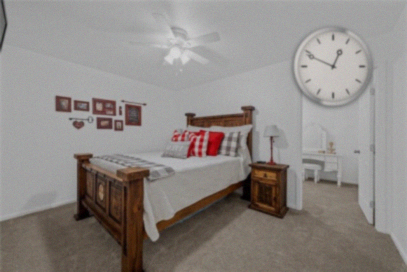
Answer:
{"hour": 12, "minute": 49}
